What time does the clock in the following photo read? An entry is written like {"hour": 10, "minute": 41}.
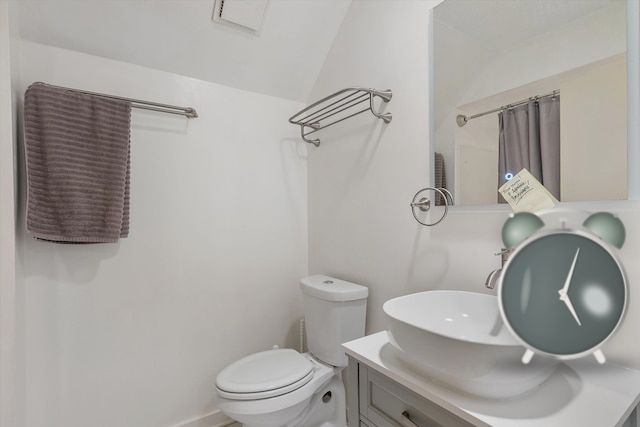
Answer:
{"hour": 5, "minute": 3}
